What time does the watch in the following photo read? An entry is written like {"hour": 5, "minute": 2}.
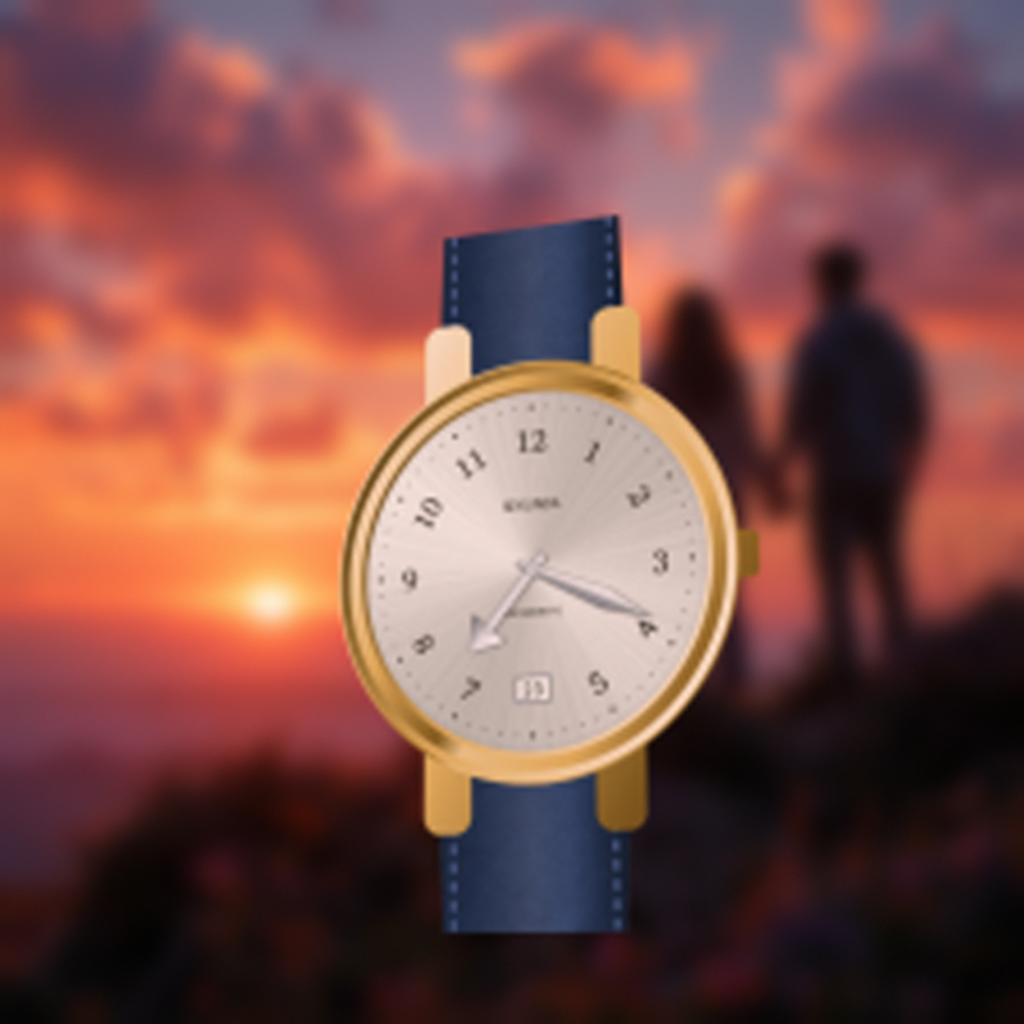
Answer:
{"hour": 7, "minute": 19}
